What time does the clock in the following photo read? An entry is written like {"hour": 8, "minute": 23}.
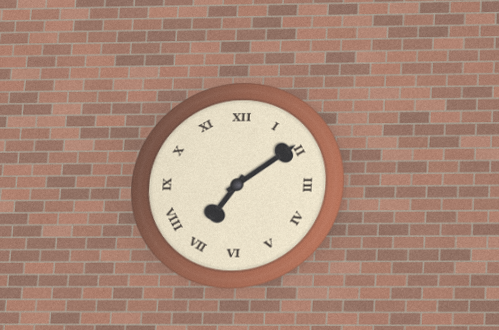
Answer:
{"hour": 7, "minute": 9}
